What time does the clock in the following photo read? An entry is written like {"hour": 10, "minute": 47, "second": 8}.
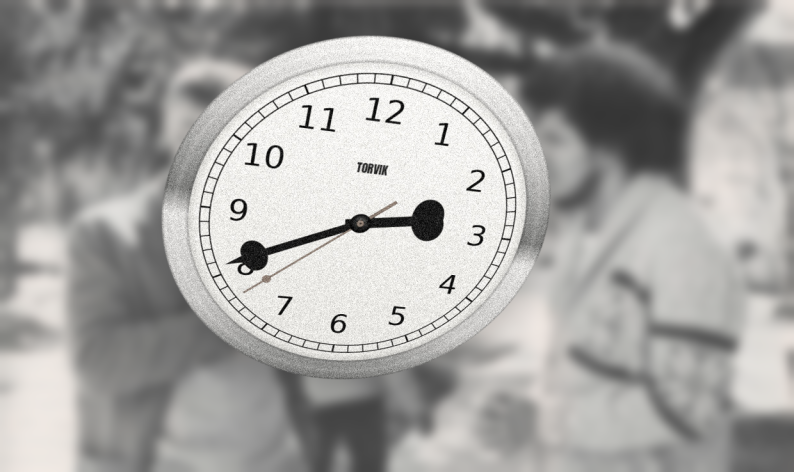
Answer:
{"hour": 2, "minute": 40, "second": 38}
